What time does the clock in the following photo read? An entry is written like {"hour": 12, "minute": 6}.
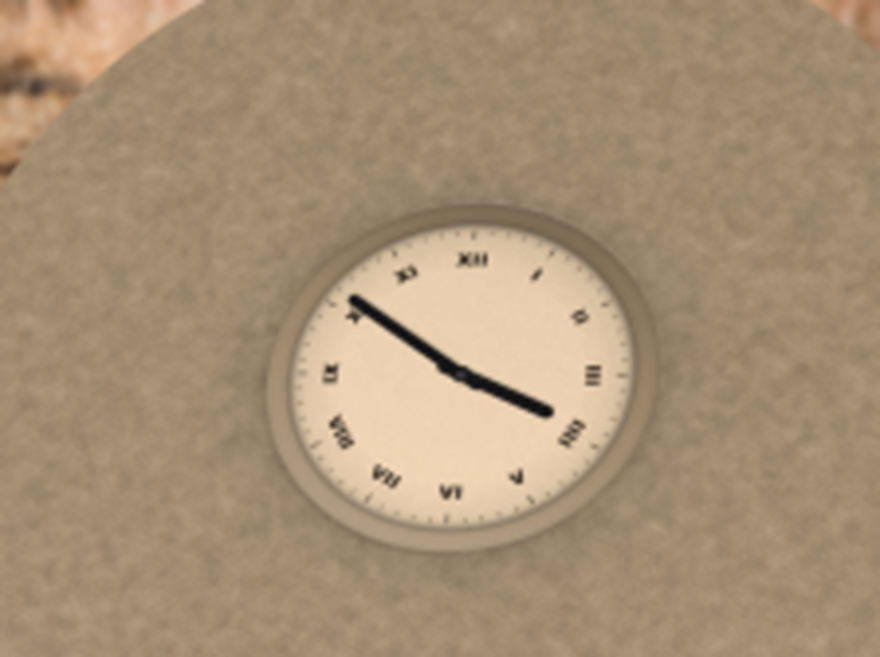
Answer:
{"hour": 3, "minute": 51}
